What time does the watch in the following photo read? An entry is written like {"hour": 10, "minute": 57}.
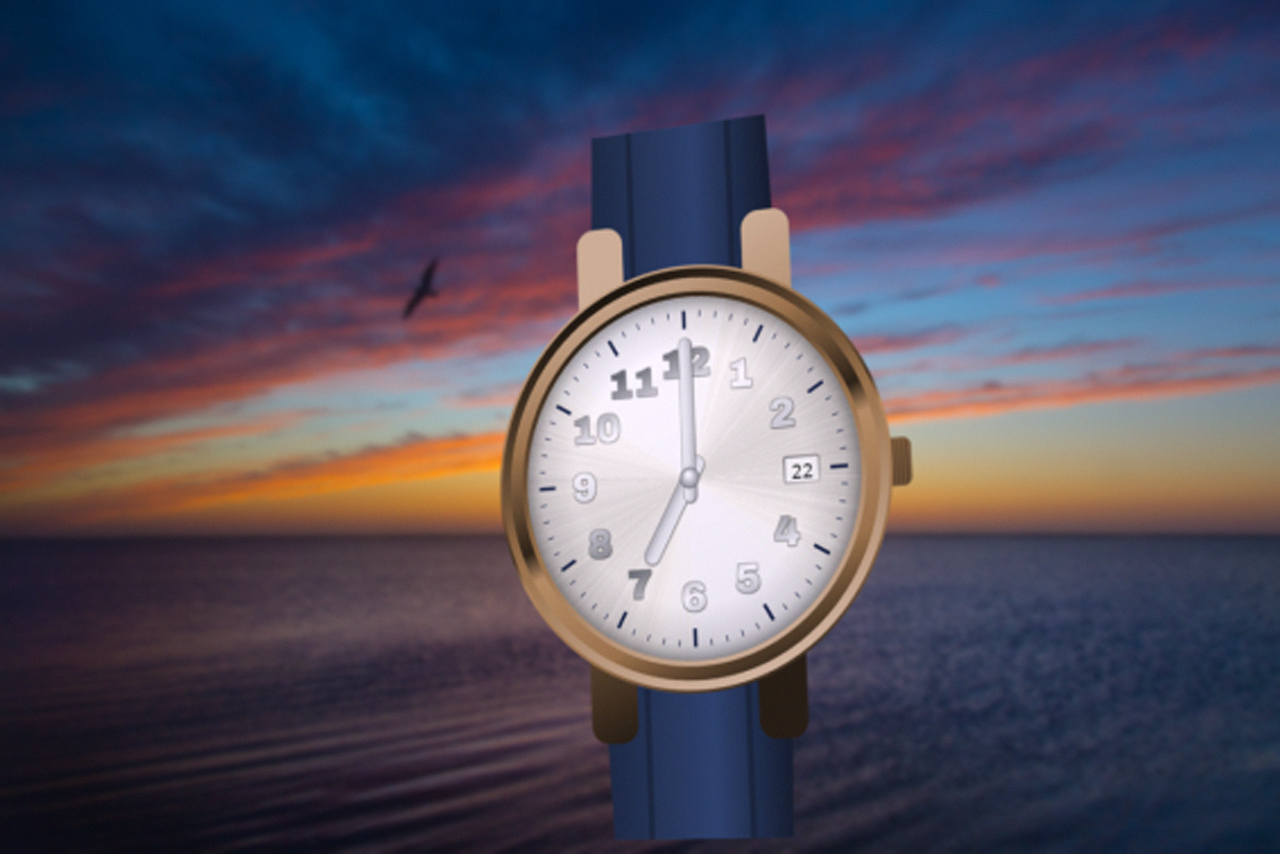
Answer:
{"hour": 7, "minute": 0}
